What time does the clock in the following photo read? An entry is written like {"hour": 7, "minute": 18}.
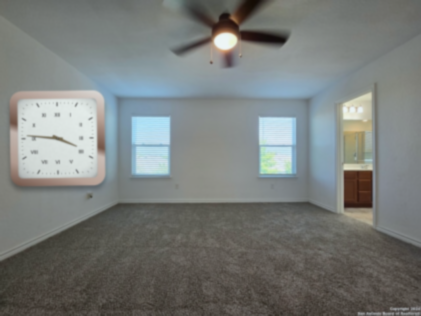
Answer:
{"hour": 3, "minute": 46}
